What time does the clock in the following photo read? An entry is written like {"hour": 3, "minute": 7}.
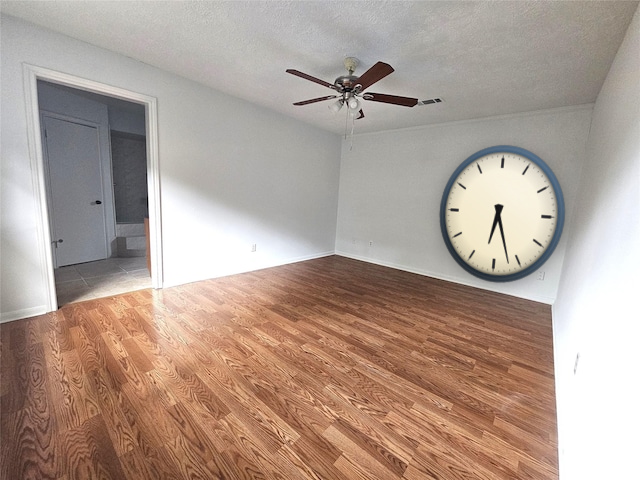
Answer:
{"hour": 6, "minute": 27}
